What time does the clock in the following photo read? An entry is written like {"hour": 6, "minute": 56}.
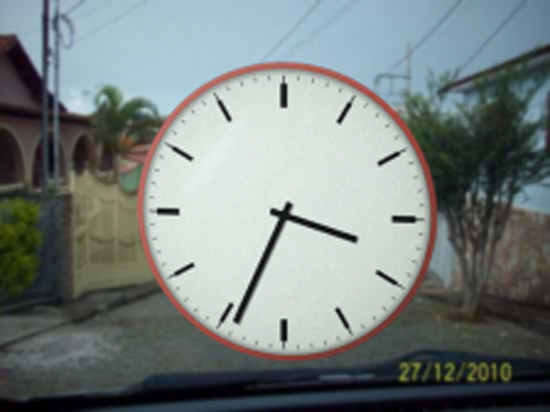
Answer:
{"hour": 3, "minute": 34}
